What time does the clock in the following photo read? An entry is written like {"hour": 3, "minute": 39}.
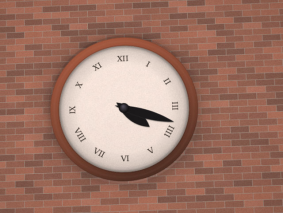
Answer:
{"hour": 4, "minute": 18}
